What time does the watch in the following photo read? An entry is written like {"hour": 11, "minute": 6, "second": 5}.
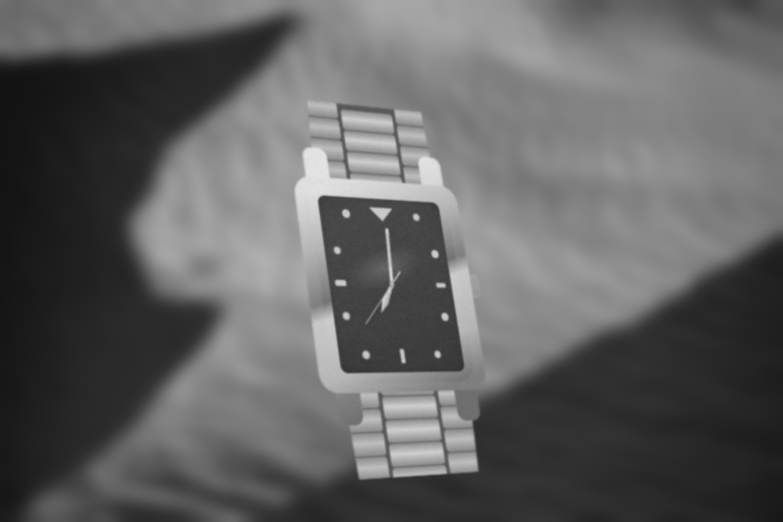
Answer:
{"hour": 7, "minute": 0, "second": 37}
